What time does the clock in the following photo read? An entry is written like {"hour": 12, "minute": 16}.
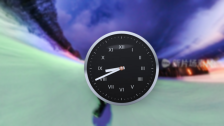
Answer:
{"hour": 8, "minute": 41}
